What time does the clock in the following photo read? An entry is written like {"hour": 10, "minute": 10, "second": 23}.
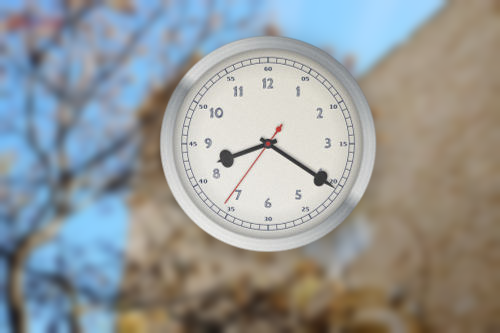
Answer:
{"hour": 8, "minute": 20, "second": 36}
